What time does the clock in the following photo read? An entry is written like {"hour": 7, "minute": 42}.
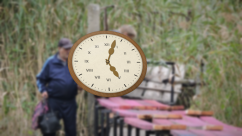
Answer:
{"hour": 5, "minute": 3}
